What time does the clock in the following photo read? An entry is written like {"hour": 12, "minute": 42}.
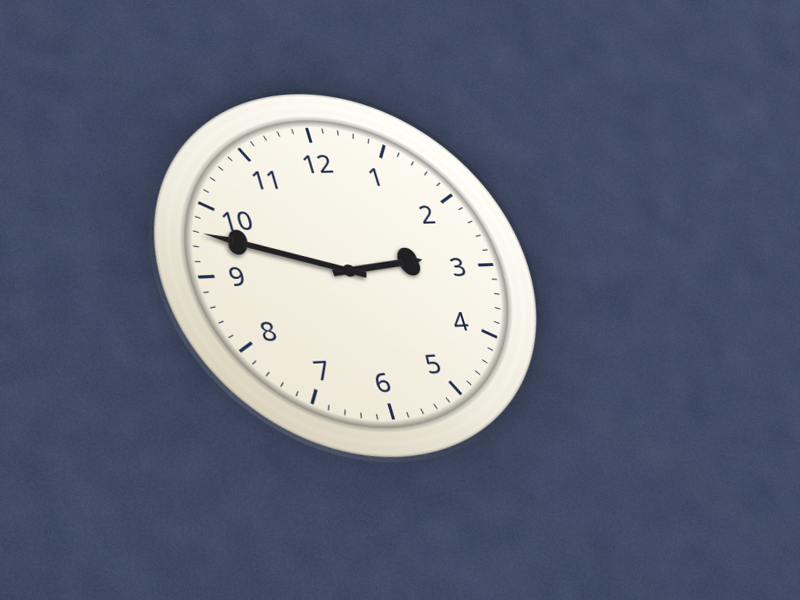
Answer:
{"hour": 2, "minute": 48}
